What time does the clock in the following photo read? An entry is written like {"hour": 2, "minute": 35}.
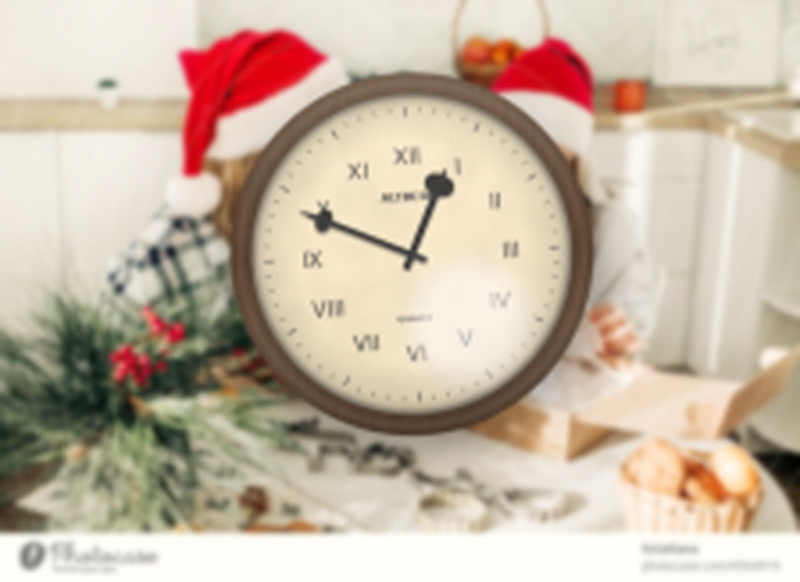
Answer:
{"hour": 12, "minute": 49}
